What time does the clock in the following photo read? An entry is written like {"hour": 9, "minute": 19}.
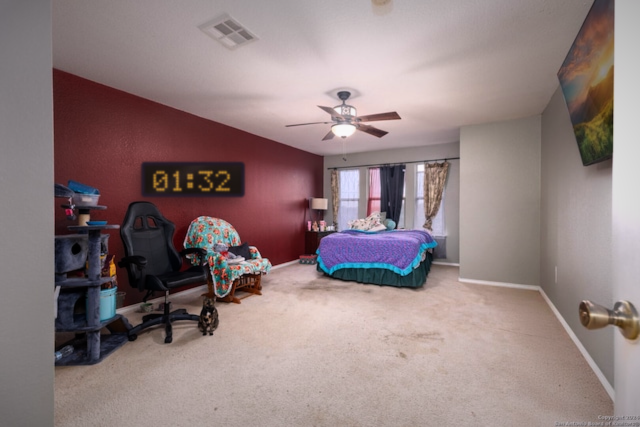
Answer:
{"hour": 1, "minute": 32}
